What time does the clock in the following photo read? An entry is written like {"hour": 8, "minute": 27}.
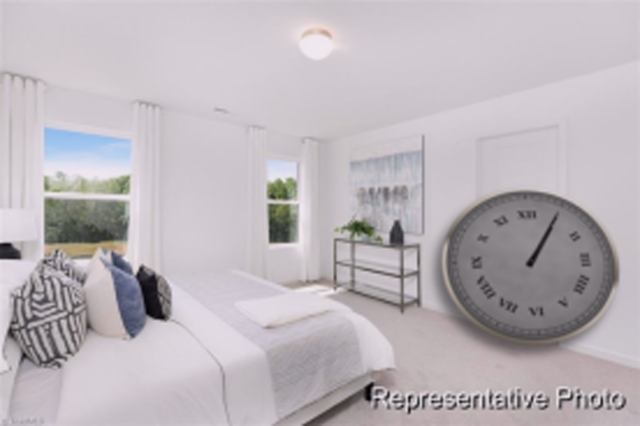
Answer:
{"hour": 1, "minute": 5}
